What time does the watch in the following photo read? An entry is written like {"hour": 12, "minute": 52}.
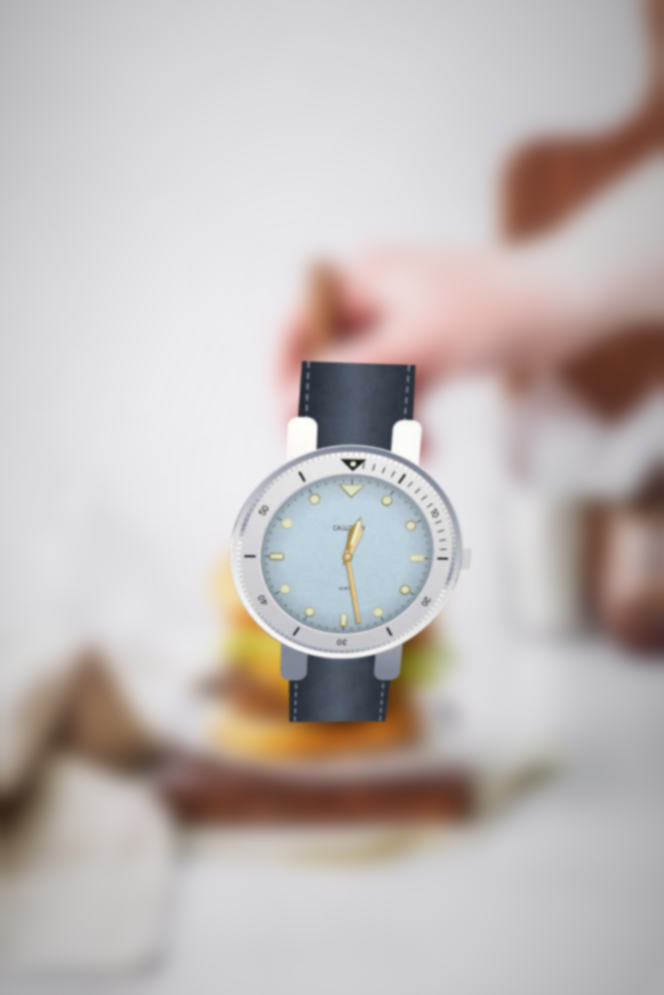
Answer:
{"hour": 12, "minute": 28}
